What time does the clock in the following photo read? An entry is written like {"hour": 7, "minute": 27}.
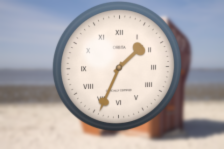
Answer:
{"hour": 1, "minute": 34}
